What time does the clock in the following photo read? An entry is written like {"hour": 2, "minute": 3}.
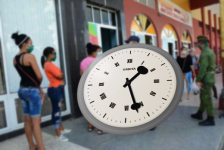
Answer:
{"hour": 1, "minute": 27}
